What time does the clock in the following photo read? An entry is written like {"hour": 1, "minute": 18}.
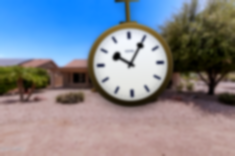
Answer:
{"hour": 10, "minute": 5}
